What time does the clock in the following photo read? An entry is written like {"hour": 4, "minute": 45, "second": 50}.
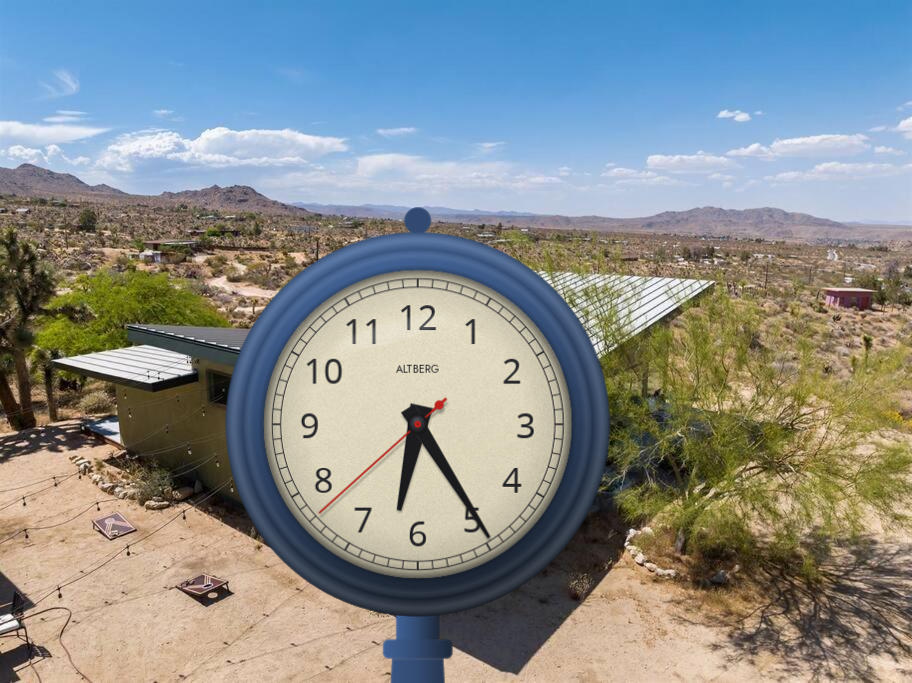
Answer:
{"hour": 6, "minute": 24, "second": 38}
